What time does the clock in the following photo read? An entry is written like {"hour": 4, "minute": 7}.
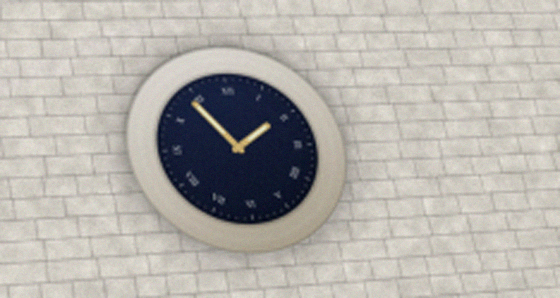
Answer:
{"hour": 1, "minute": 54}
